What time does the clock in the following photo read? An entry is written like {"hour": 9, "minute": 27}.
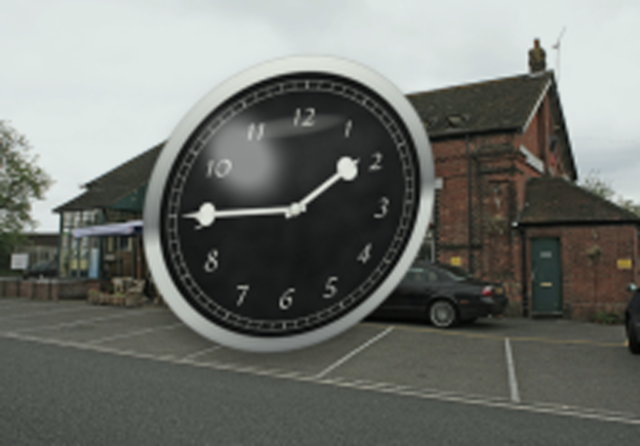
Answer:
{"hour": 1, "minute": 45}
